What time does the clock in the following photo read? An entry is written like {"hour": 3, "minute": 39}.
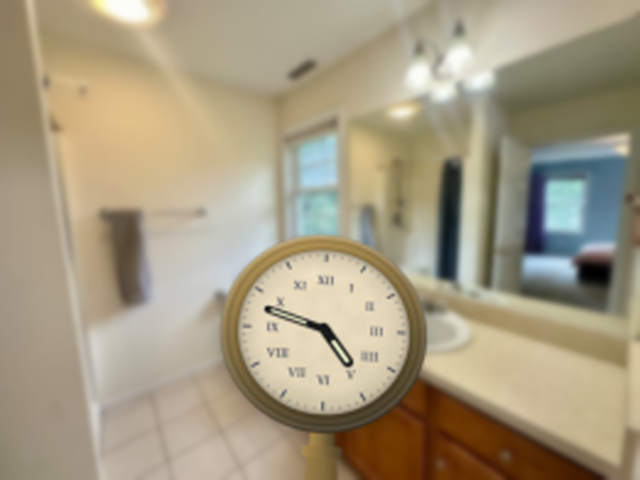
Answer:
{"hour": 4, "minute": 48}
